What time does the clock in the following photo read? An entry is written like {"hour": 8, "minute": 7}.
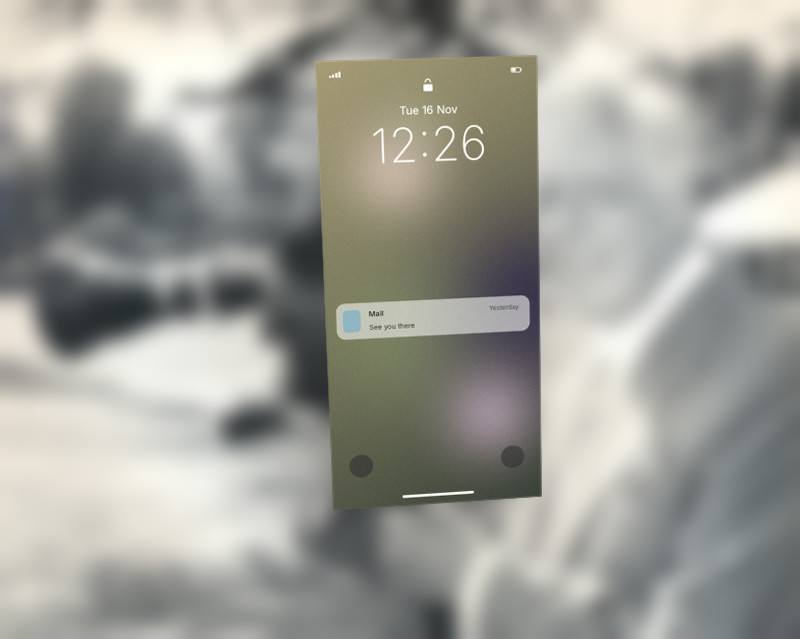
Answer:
{"hour": 12, "minute": 26}
